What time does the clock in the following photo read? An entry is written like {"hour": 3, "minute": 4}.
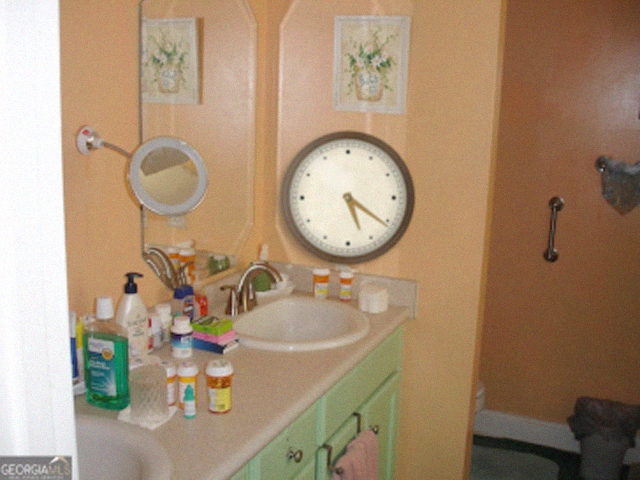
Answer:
{"hour": 5, "minute": 21}
